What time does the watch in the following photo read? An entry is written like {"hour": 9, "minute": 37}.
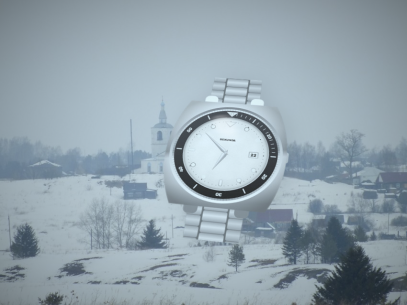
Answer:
{"hour": 6, "minute": 52}
